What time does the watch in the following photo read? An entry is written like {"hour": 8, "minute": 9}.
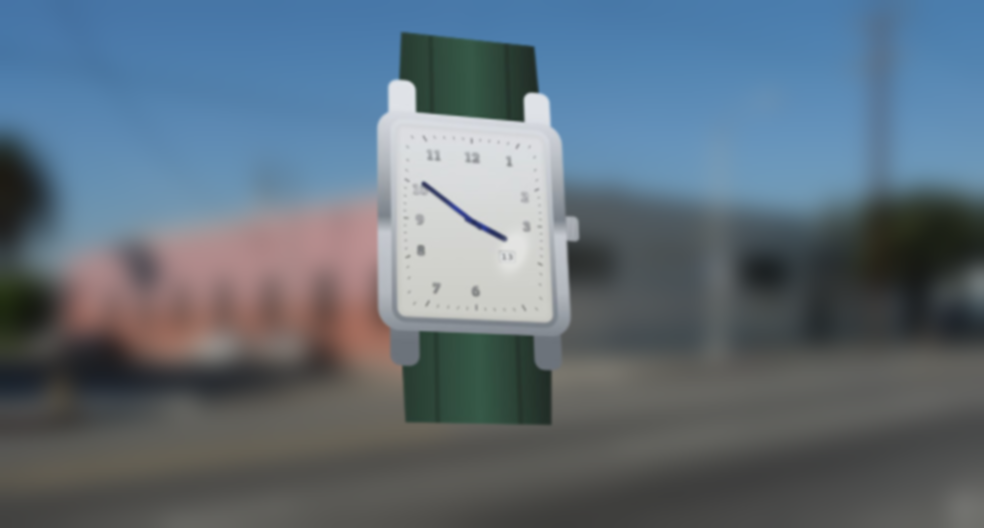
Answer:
{"hour": 3, "minute": 51}
